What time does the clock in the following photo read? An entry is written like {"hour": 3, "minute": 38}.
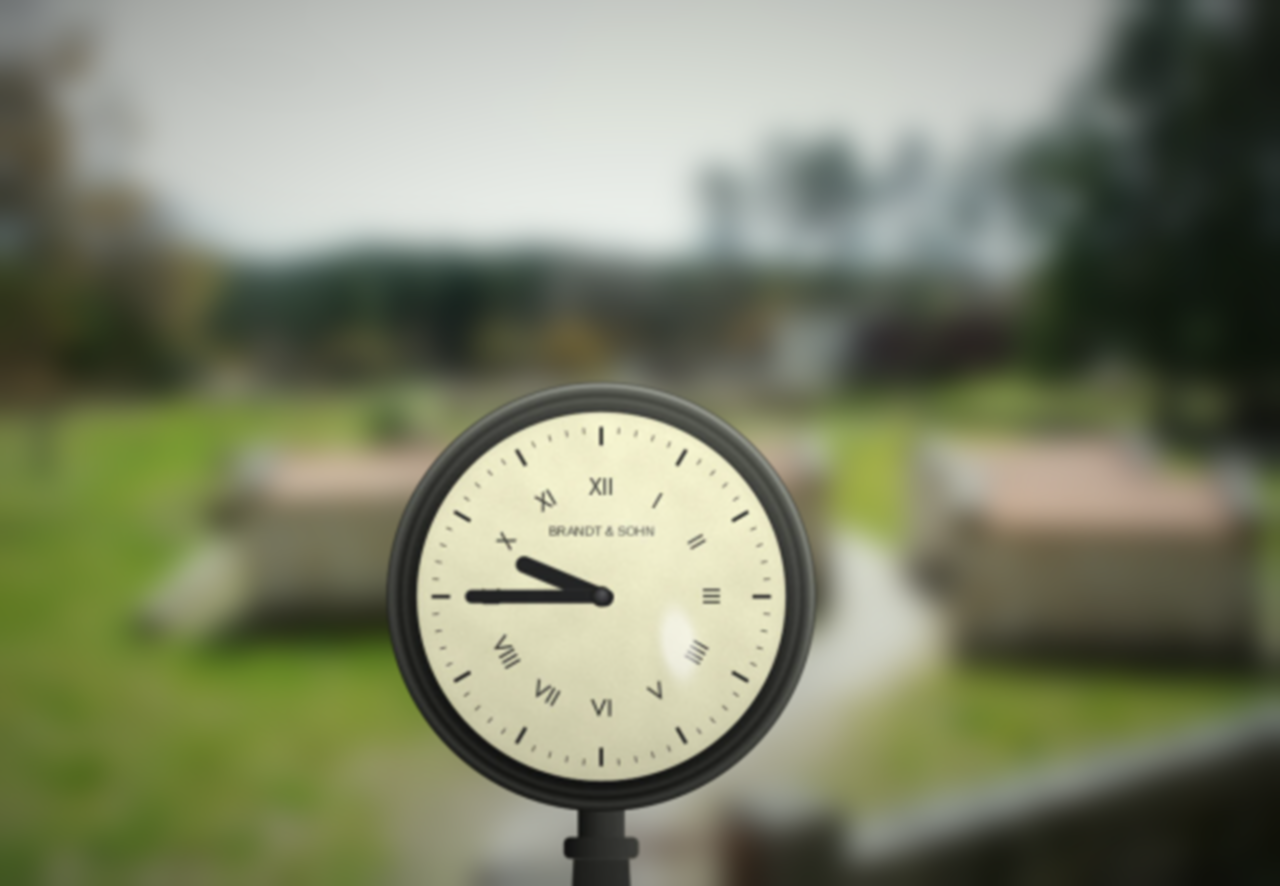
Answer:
{"hour": 9, "minute": 45}
